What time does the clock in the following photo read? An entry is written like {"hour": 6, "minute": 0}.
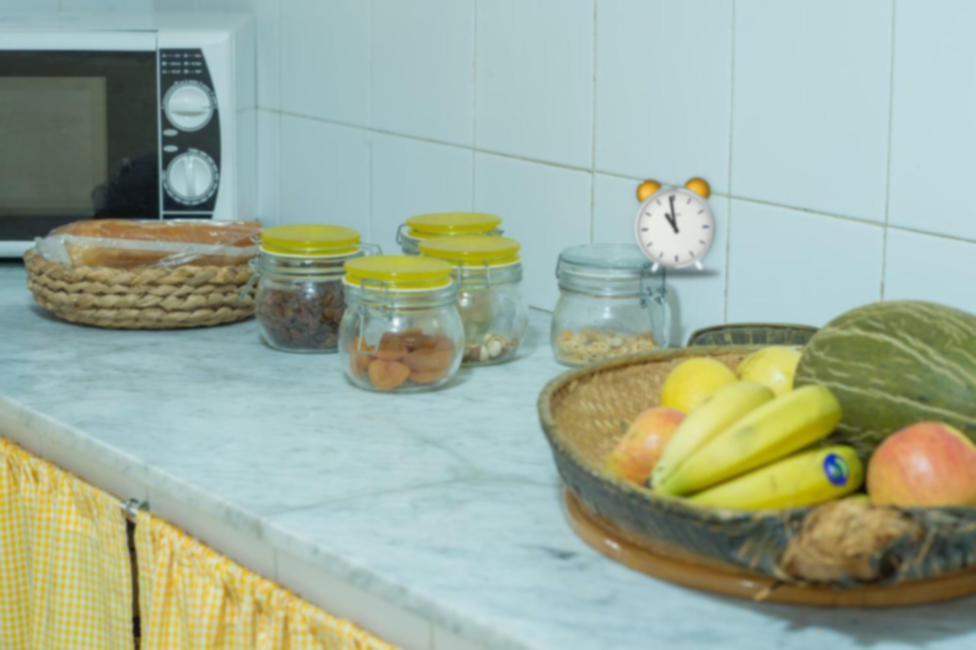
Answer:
{"hour": 10, "minute": 59}
